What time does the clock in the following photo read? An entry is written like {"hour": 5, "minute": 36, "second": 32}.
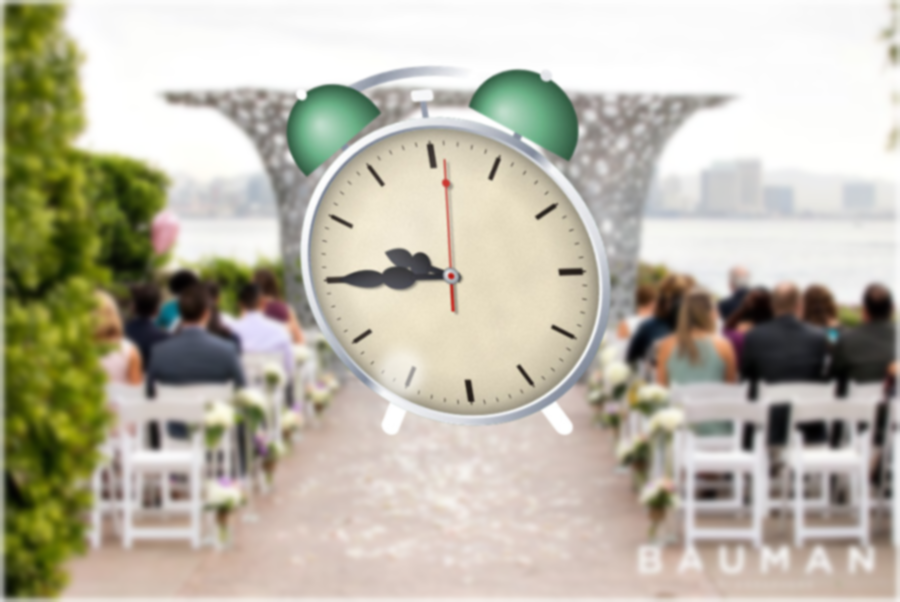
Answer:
{"hour": 9, "minute": 45, "second": 1}
